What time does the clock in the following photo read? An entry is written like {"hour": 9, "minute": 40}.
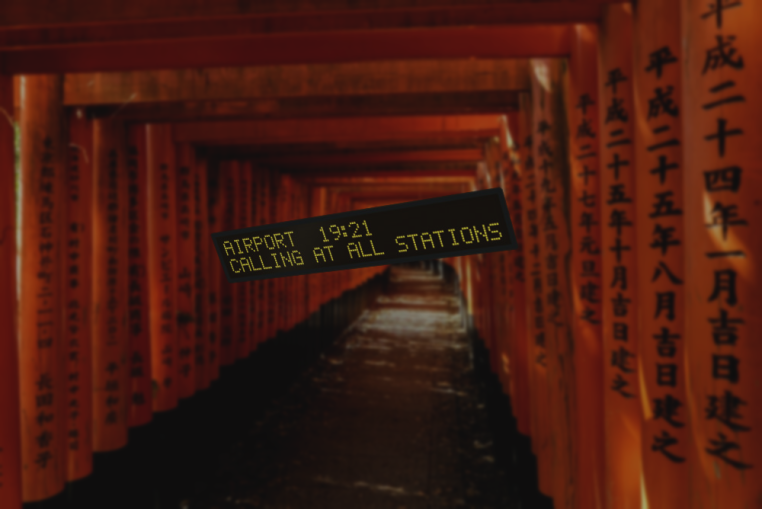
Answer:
{"hour": 19, "minute": 21}
